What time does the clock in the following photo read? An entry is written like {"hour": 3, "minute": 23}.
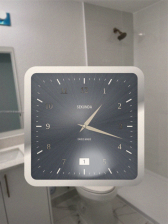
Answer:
{"hour": 1, "minute": 18}
